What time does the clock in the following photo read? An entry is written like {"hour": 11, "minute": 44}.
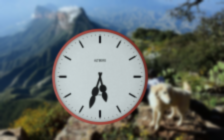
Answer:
{"hour": 5, "minute": 33}
